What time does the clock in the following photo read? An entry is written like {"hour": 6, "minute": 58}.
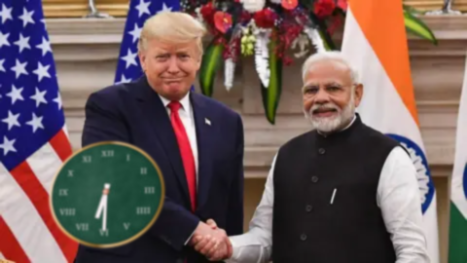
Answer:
{"hour": 6, "minute": 30}
